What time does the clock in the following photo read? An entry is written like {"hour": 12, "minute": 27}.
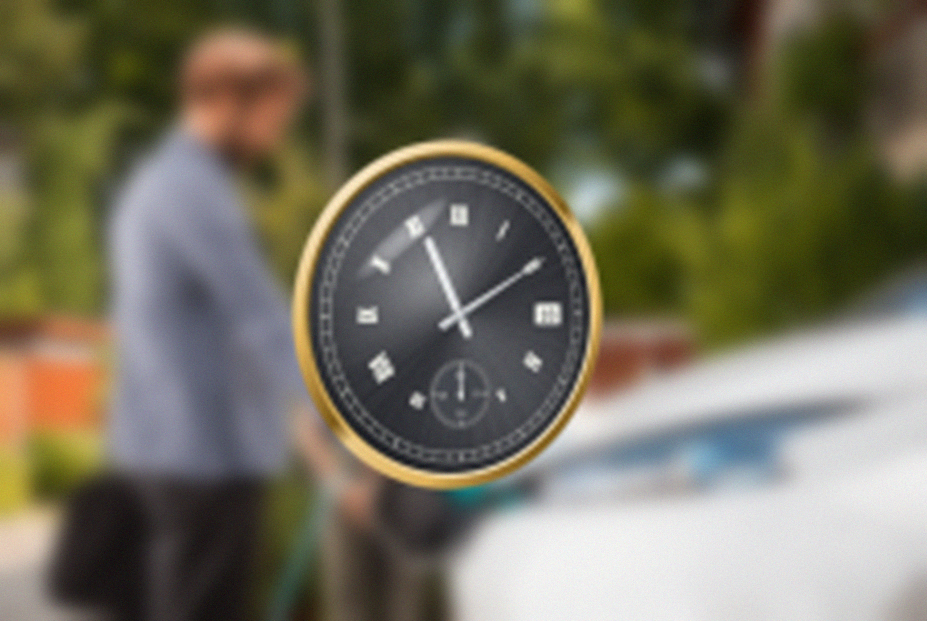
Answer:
{"hour": 11, "minute": 10}
